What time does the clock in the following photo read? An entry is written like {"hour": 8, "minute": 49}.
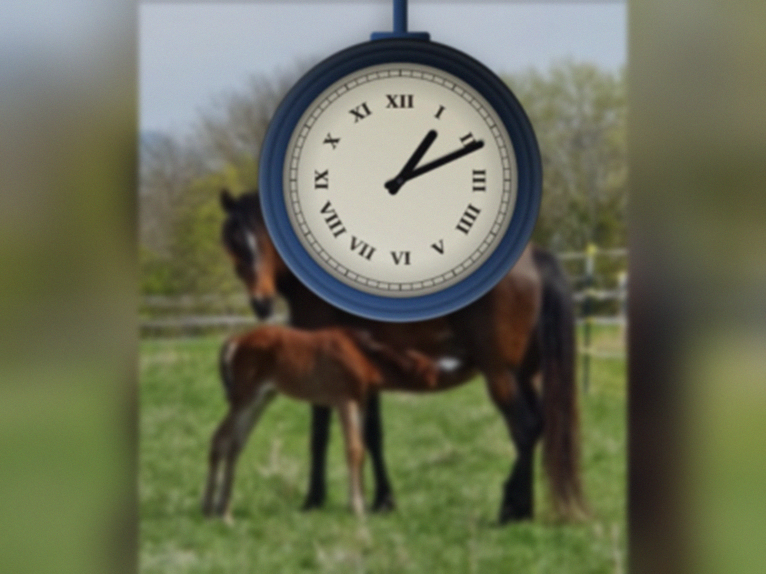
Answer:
{"hour": 1, "minute": 11}
